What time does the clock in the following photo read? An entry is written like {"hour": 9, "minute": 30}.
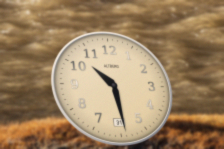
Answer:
{"hour": 10, "minute": 29}
